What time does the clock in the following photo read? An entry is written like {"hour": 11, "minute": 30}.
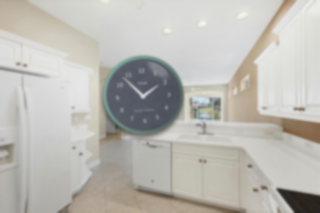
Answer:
{"hour": 1, "minute": 53}
